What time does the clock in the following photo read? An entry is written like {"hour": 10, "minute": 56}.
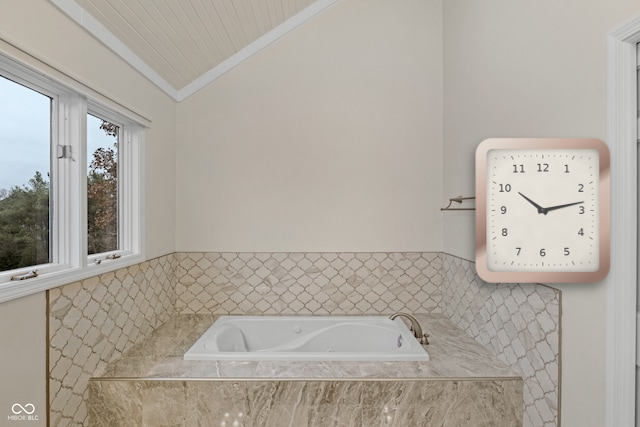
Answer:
{"hour": 10, "minute": 13}
